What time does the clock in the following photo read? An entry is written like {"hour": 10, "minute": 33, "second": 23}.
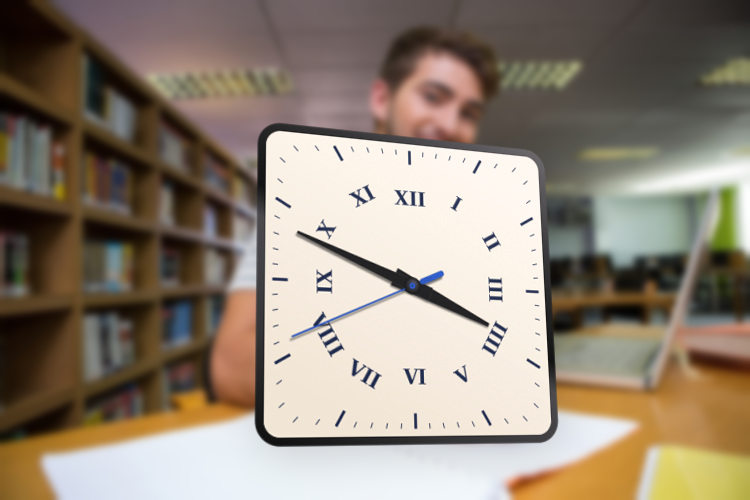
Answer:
{"hour": 3, "minute": 48, "second": 41}
